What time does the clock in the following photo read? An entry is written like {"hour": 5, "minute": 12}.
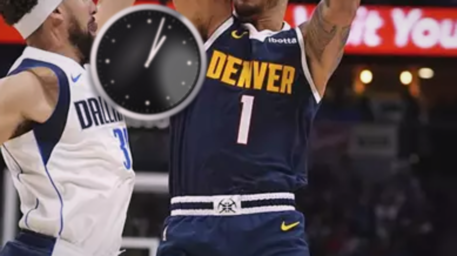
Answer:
{"hour": 1, "minute": 3}
